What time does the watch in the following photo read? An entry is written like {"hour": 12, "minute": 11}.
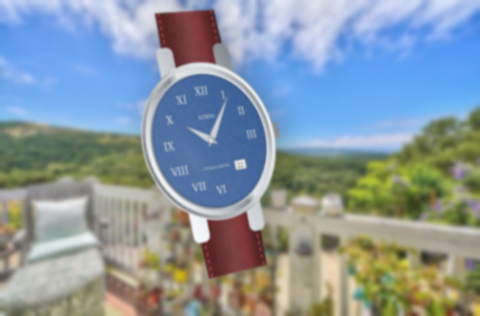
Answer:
{"hour": 10, "minute": 6}
